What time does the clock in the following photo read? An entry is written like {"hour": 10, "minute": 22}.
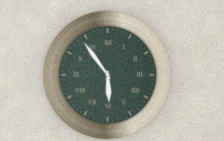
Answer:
{"hour": 5, "minute": 54}
